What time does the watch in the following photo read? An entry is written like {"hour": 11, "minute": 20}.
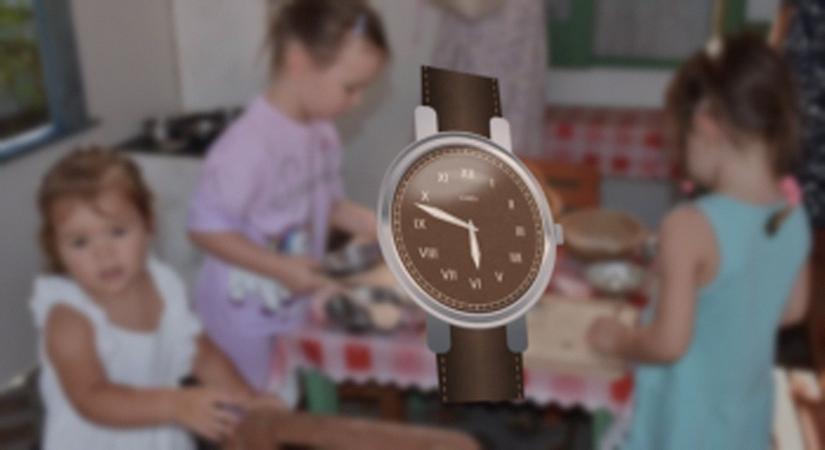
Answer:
{"hour": 5, "minute": 48}
